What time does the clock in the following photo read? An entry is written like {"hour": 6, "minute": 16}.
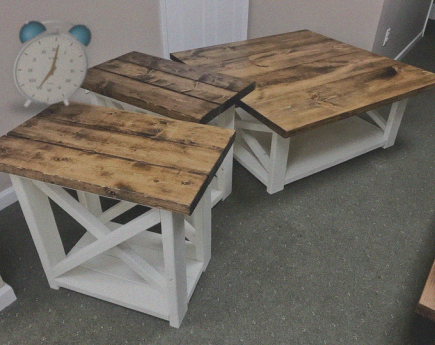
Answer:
{"hour": 7, "minute": 1}
